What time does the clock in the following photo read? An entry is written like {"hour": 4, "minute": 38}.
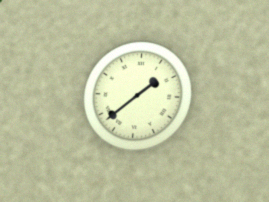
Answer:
{"hour": 1, "minute": 38}
